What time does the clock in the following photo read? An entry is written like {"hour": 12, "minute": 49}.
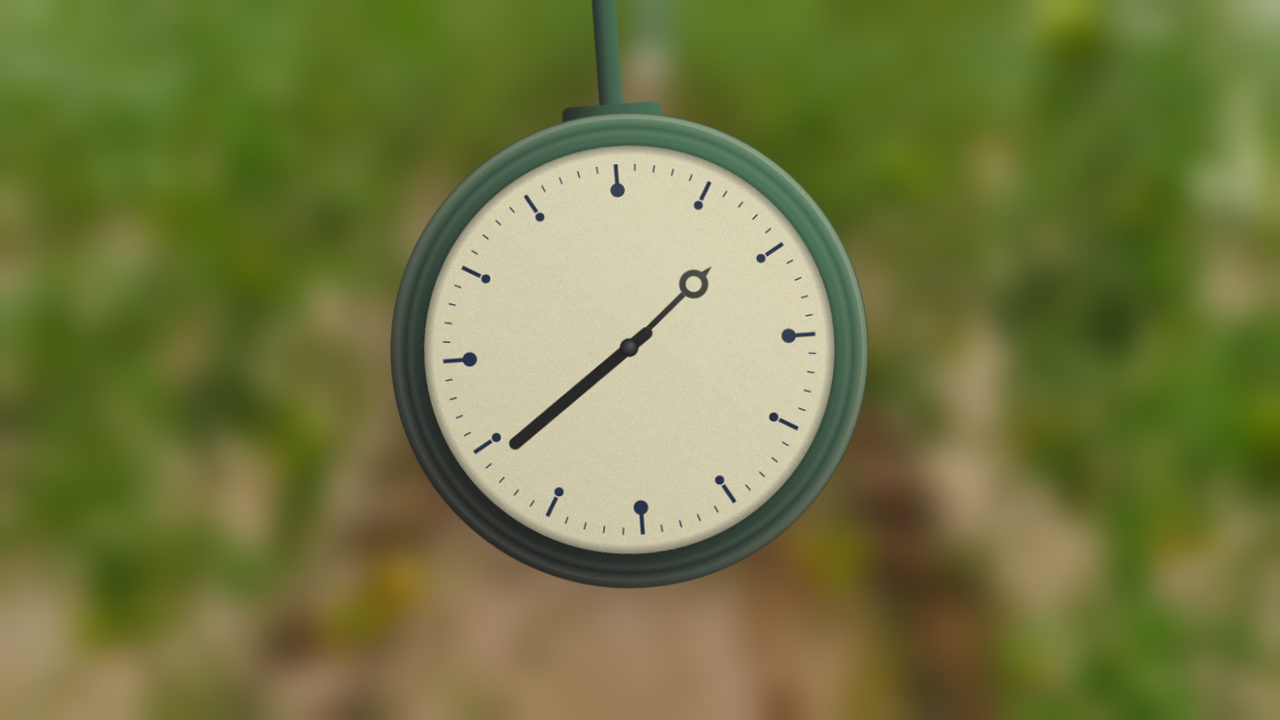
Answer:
{"hour": 1, "minute": 39}
